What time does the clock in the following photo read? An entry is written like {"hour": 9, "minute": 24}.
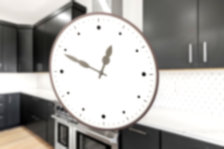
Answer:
{"hour": 12, "minute": 49}
